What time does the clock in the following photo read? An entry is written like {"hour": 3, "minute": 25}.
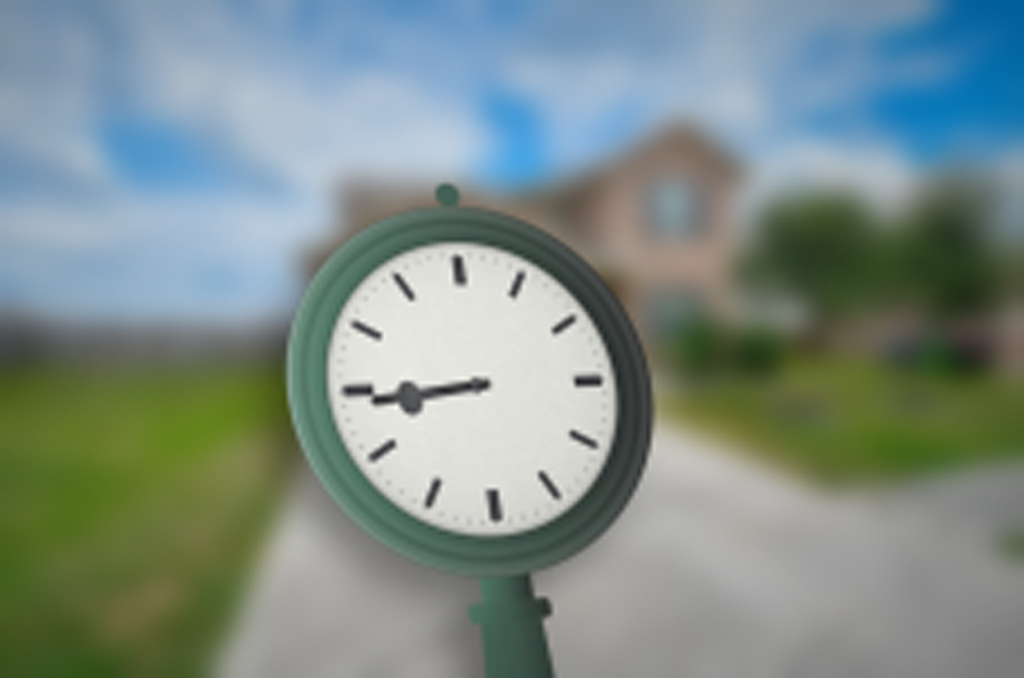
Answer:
{"hour": 8, "minute": 44}
